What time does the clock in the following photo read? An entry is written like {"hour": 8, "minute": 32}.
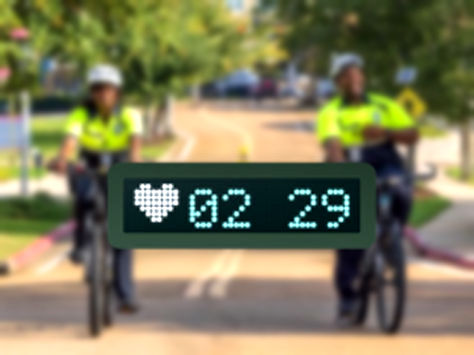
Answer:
{"hour": 2, "minute": 29}
